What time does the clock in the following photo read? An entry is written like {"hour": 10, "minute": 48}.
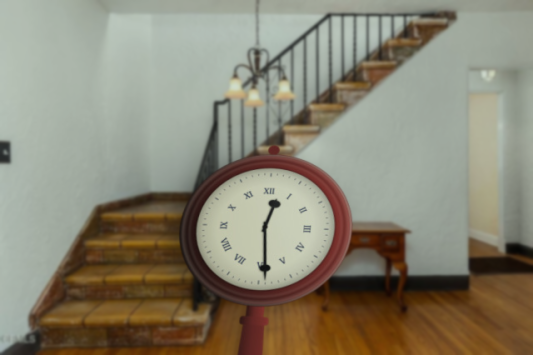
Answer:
{"hour": 12, "minute": 29}
